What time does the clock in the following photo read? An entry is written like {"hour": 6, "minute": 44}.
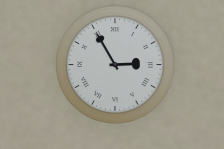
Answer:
{"hour": 2, "minute": 55}
